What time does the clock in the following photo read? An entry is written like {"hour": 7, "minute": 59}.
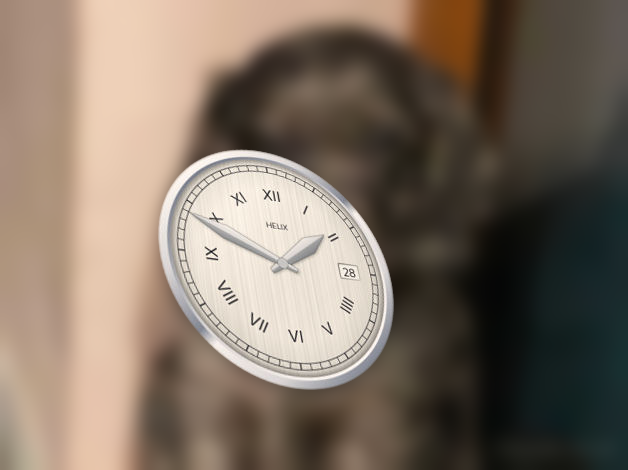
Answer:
{"hour": 1, "minute": 49}
